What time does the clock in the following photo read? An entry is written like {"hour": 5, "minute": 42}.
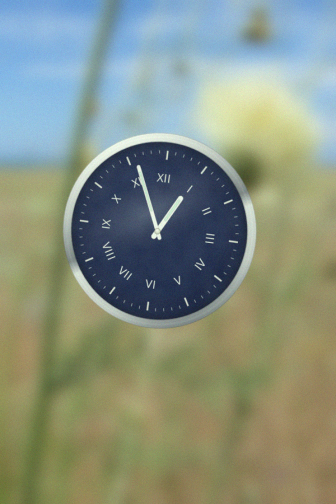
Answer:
{"hour": 12, "minute": 56}
